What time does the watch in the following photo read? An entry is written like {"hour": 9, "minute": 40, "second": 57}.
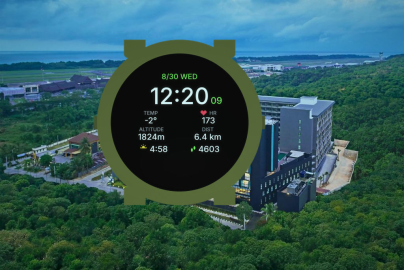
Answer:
{"hour": 12, "minute": 20, "second": 9}
